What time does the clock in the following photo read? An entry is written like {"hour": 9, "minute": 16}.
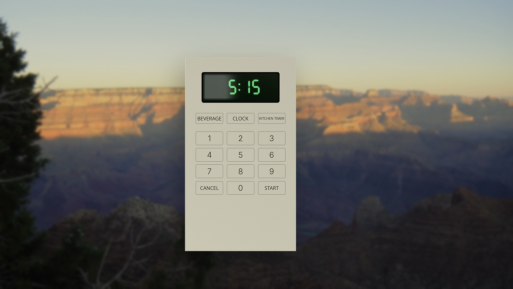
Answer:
{"hour": 5, "minute": 15}
